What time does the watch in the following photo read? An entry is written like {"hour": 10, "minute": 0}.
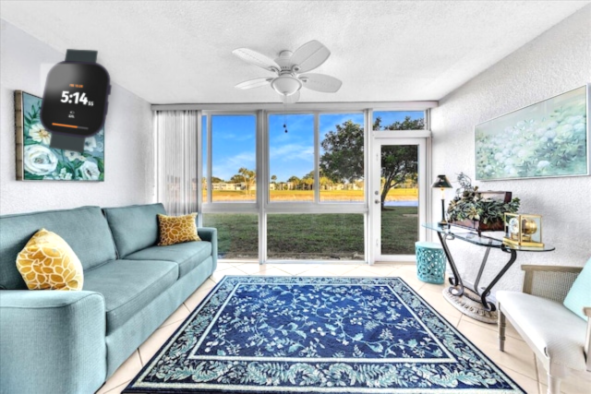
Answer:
{"hour": 5, "minute": 14}
